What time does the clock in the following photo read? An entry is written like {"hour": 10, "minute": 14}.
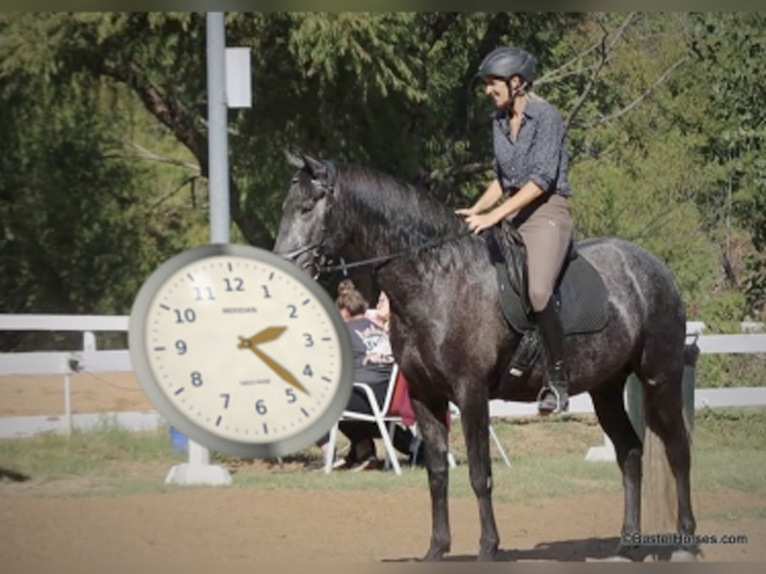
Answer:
{"hour": 2, "minute": 23}
